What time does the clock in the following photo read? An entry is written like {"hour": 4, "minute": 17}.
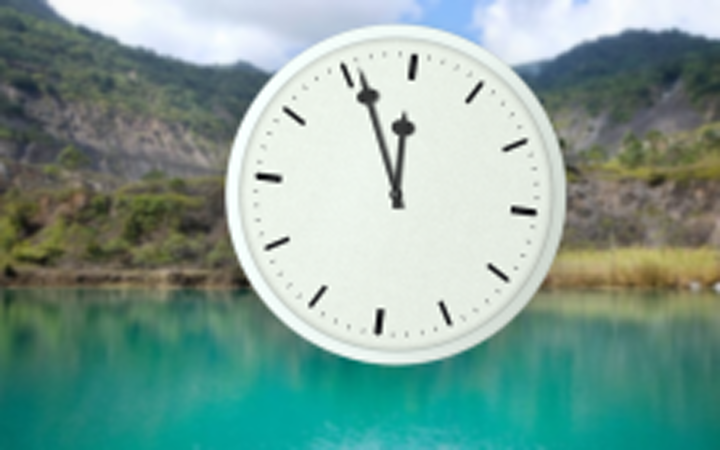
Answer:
{"hour": 11, "minute": 56}
